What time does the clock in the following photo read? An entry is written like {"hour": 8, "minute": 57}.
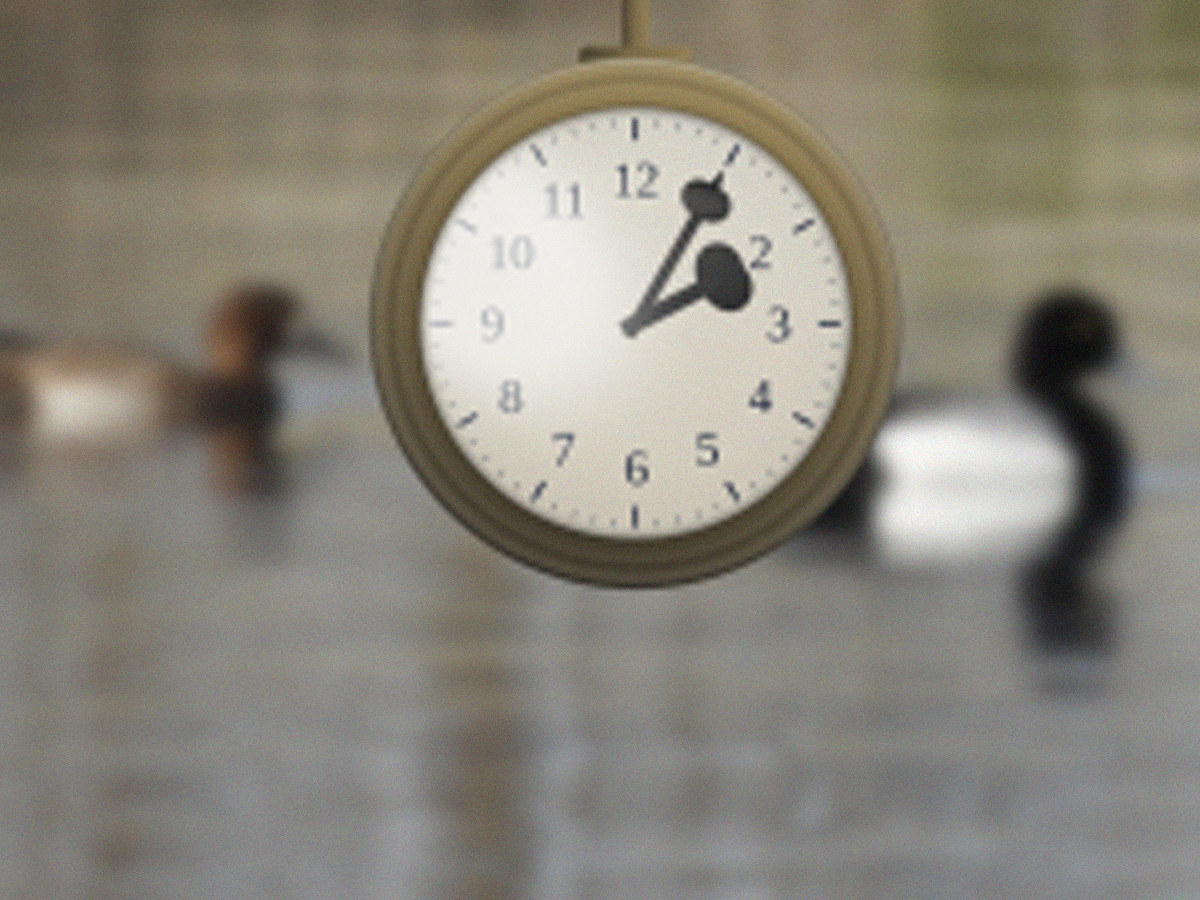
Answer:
{"hour": 2, "minute": 5}
